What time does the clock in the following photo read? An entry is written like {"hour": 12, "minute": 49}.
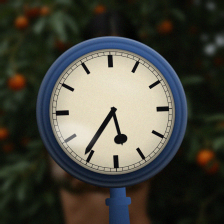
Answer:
{"hour": 5, "minute": 36}
